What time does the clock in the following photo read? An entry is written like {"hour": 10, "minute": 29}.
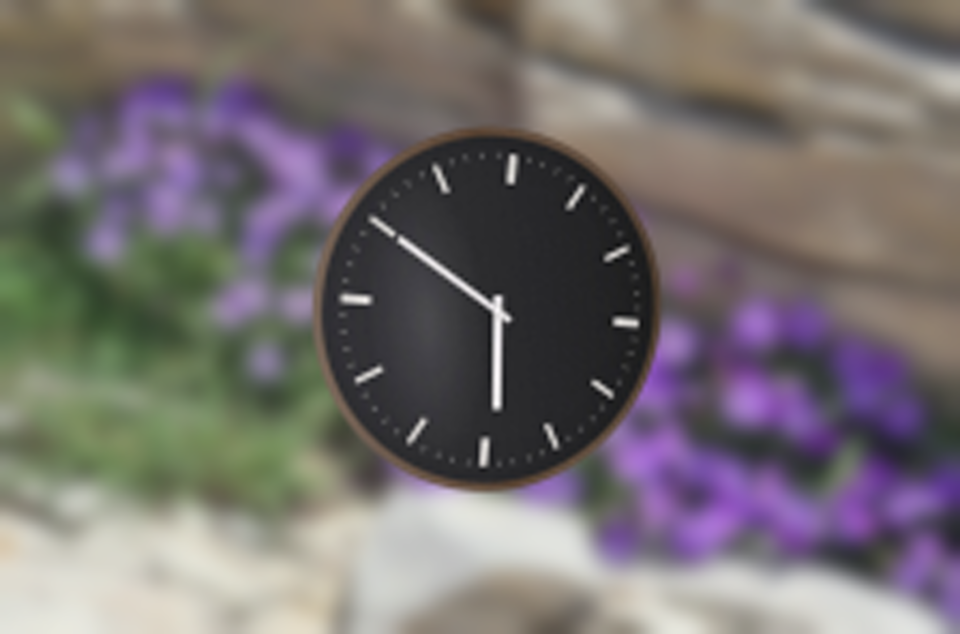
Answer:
{"hour": 5, "minute": 50}
